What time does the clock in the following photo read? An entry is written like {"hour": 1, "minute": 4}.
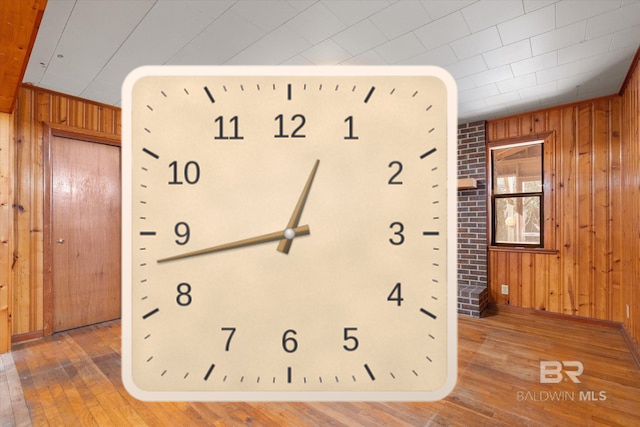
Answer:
{"hour": 12, "minute": 43}
